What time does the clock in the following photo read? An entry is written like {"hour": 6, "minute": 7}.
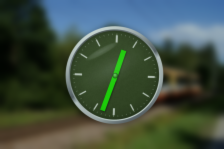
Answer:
{"hour": 12, "minute": 33}
